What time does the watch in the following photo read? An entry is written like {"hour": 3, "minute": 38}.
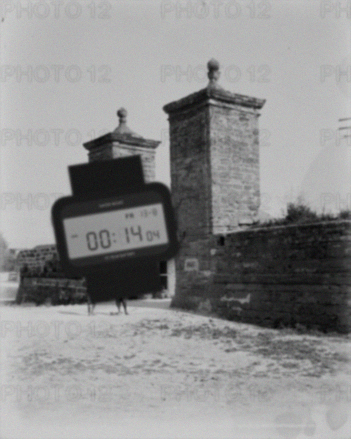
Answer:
{"hour": 0, "minute": 14}
